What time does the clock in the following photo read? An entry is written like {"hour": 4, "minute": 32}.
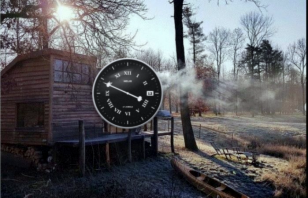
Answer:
{"hour": 3, "minute": 49}
